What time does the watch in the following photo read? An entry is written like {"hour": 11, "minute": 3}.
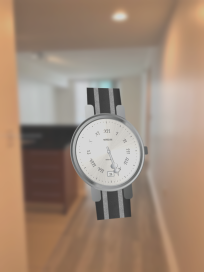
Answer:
{"hour": 5, "minute": 27}
